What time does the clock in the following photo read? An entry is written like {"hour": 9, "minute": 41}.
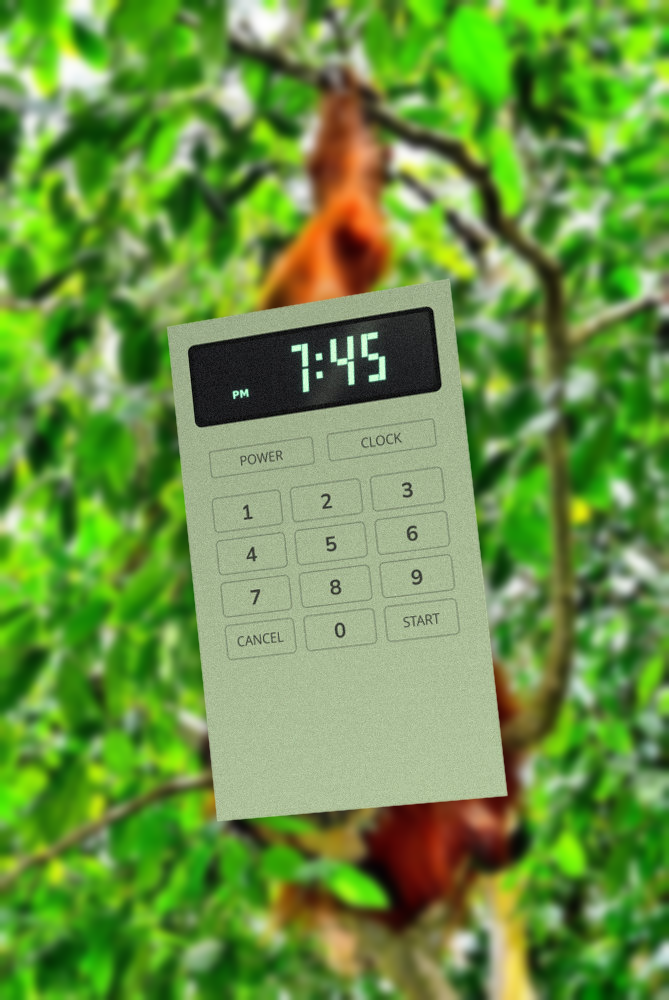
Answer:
{"hour": 7, "minute": 45}
